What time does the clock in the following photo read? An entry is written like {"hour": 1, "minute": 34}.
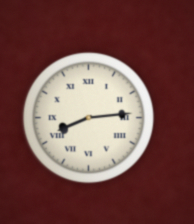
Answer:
{"hour": 8, "minute": 14}
